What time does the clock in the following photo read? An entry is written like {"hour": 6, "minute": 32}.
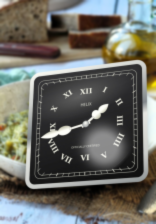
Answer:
{"hour": 1, "minute": 43}
